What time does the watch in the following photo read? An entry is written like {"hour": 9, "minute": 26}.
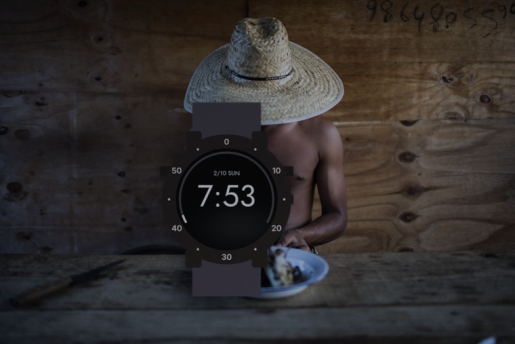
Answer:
{"hour": 7, "minute": 53}
